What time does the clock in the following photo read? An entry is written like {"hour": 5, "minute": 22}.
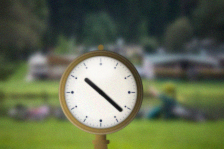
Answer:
{"hour": 10, "minute": 22}
